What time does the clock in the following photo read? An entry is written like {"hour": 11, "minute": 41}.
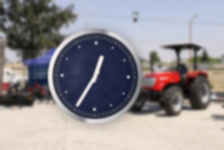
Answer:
{"hour": 12, "minute": 35}
